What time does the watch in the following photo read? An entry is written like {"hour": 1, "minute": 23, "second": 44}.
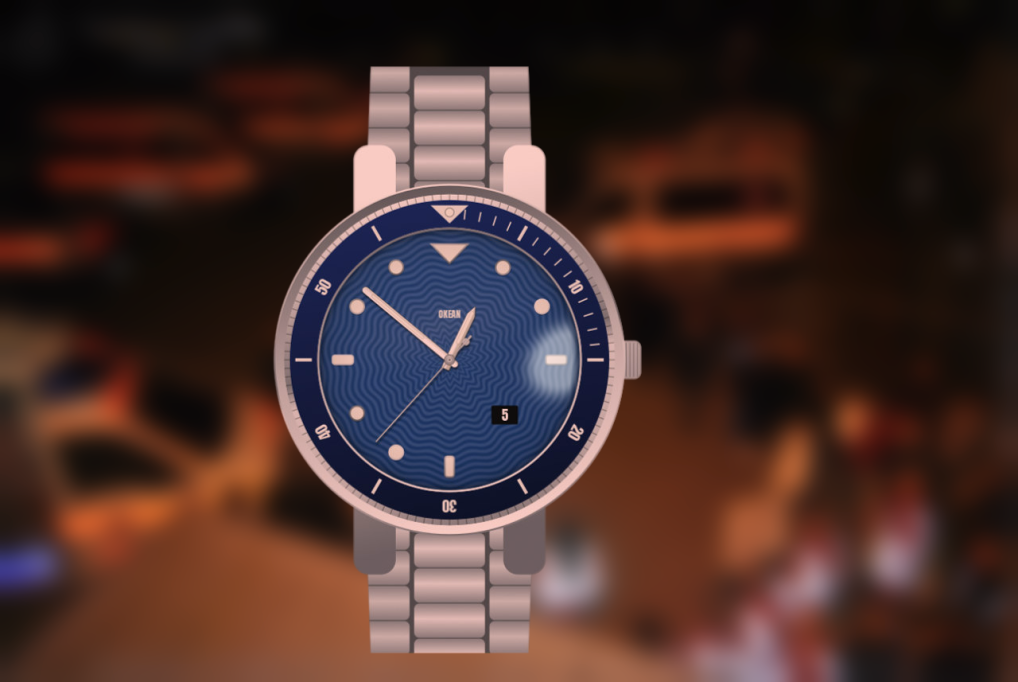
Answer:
{"hour": 12, "minute": 51, "second": 37}
